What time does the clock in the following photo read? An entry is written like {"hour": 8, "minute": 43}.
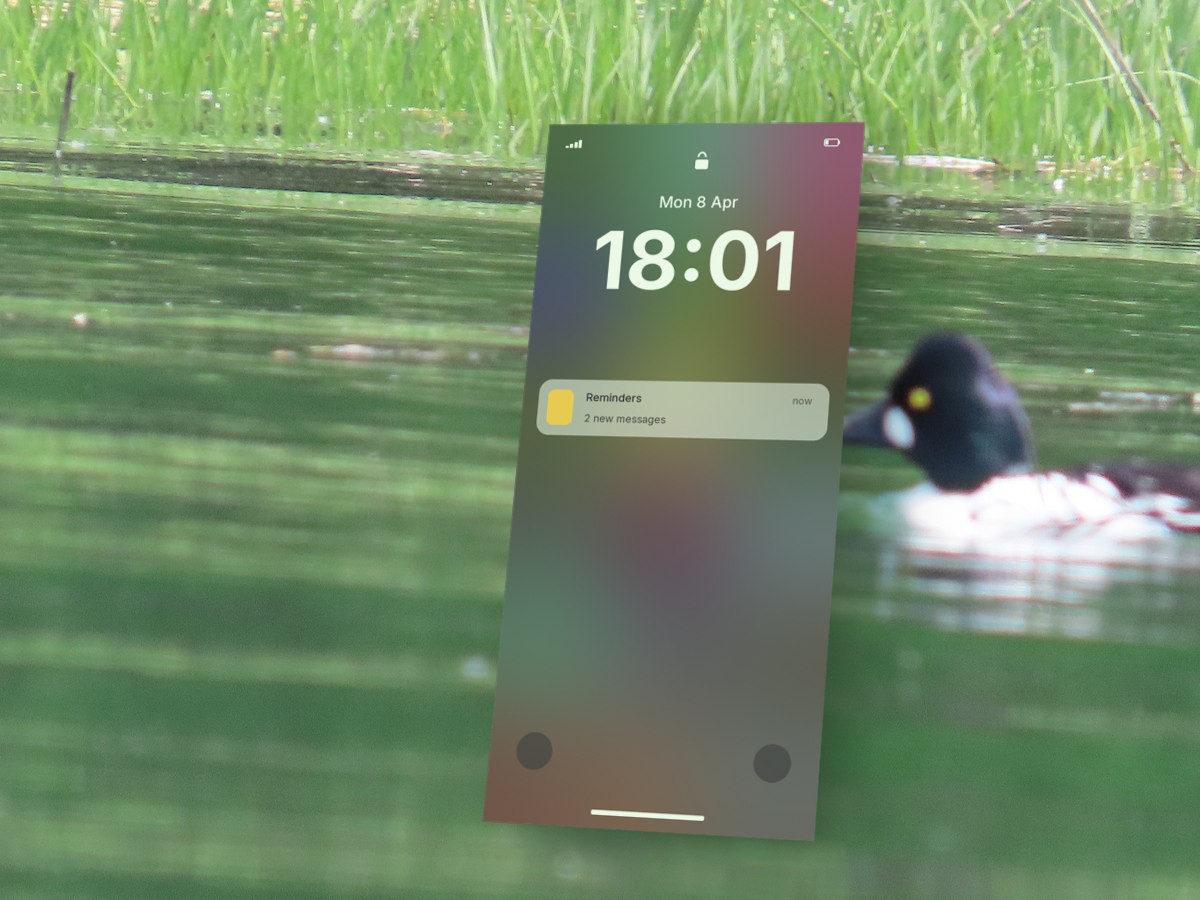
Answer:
{"hour": 18, "minute": 1}
